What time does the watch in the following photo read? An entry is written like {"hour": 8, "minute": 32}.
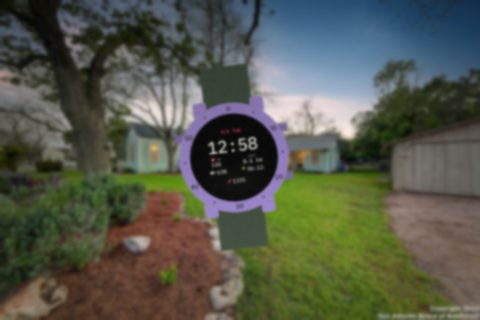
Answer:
{"hour": 12, "minute": 58}
